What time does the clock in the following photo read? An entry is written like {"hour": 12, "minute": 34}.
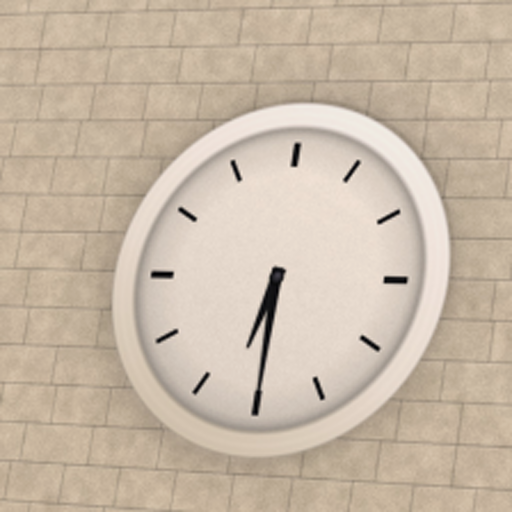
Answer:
{"hour": 6, "minute": 30}
